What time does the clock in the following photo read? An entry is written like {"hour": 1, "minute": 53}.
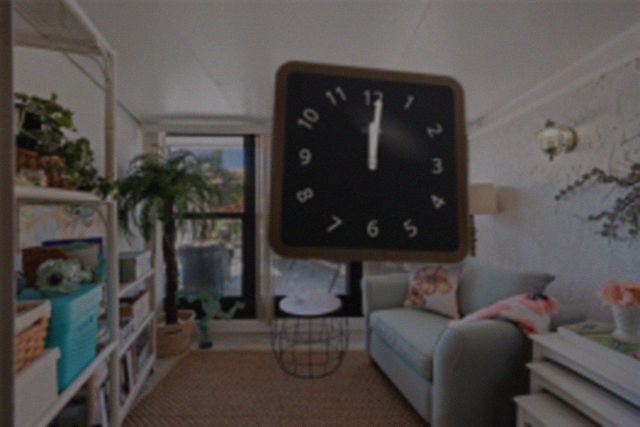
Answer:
{"hour": 12, "minute": 1}
